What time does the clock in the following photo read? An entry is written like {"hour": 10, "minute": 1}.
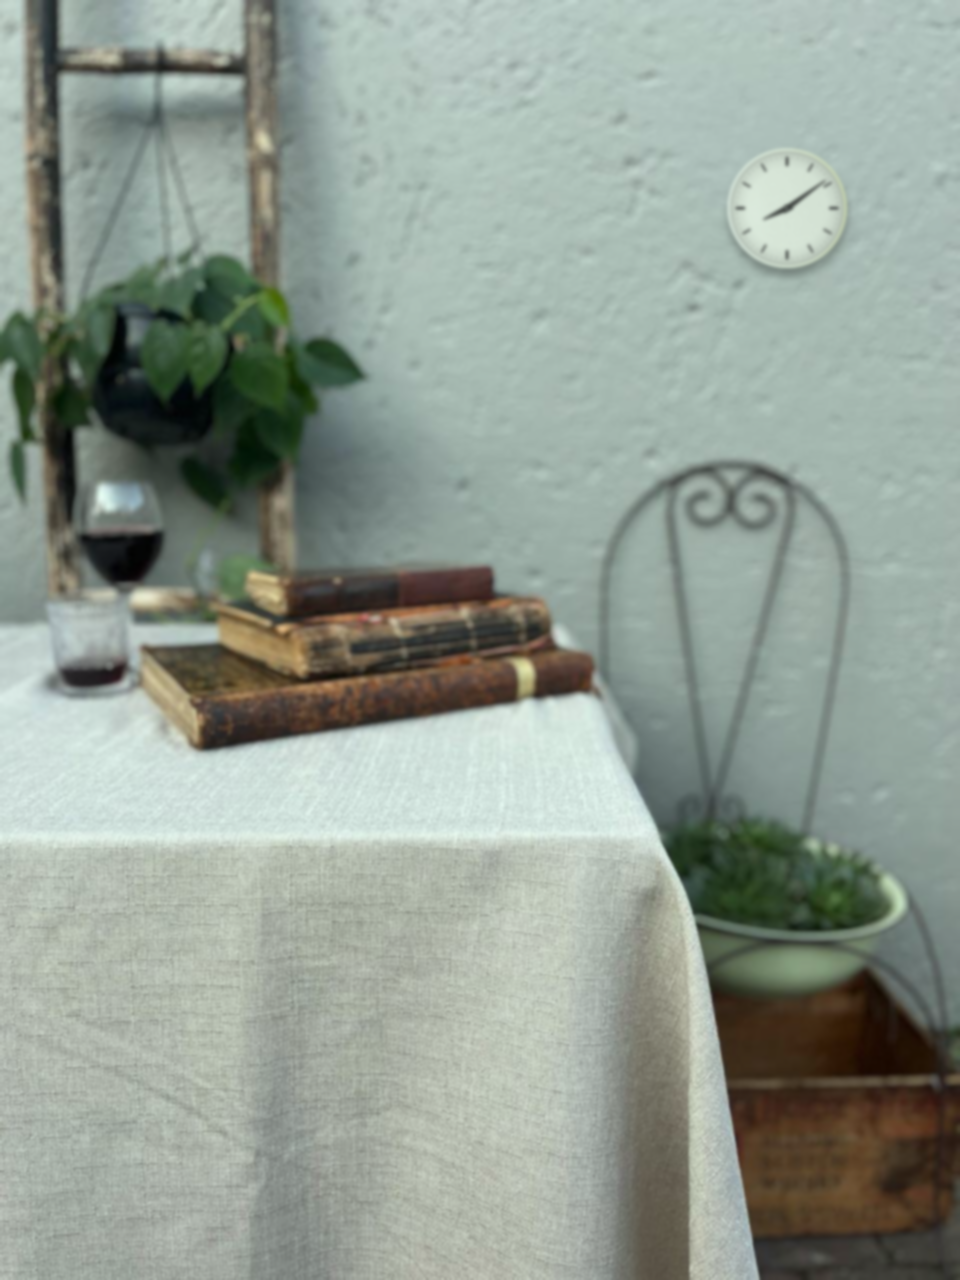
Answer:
{"hour": 8, "minute": 9}
